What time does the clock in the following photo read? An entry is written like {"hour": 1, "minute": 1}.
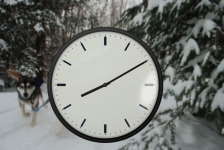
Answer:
{"hour": 8, "minute": 10}
